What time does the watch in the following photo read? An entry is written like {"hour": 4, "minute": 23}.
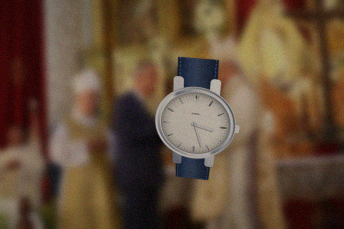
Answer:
{"hour": 3, "minute": 27}
